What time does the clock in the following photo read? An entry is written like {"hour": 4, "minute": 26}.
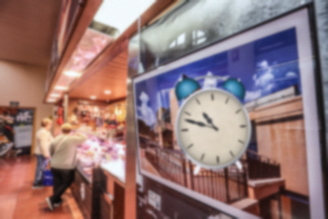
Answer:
{"hour": 10, "minute": 48}
